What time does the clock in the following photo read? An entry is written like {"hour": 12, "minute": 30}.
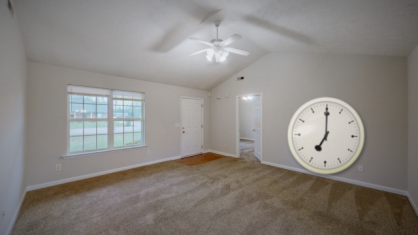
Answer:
{"hour": 7, "minute": 0}
